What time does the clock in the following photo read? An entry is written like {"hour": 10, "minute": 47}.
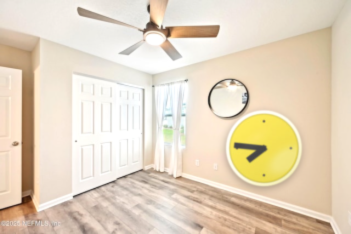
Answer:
{"hour": 7, "minute": 46}
